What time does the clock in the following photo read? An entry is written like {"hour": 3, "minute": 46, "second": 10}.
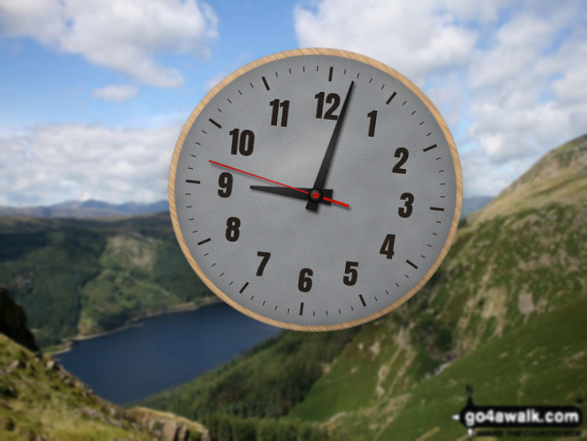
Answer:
{"hour": 9, "minute": 1, "second": 47}
